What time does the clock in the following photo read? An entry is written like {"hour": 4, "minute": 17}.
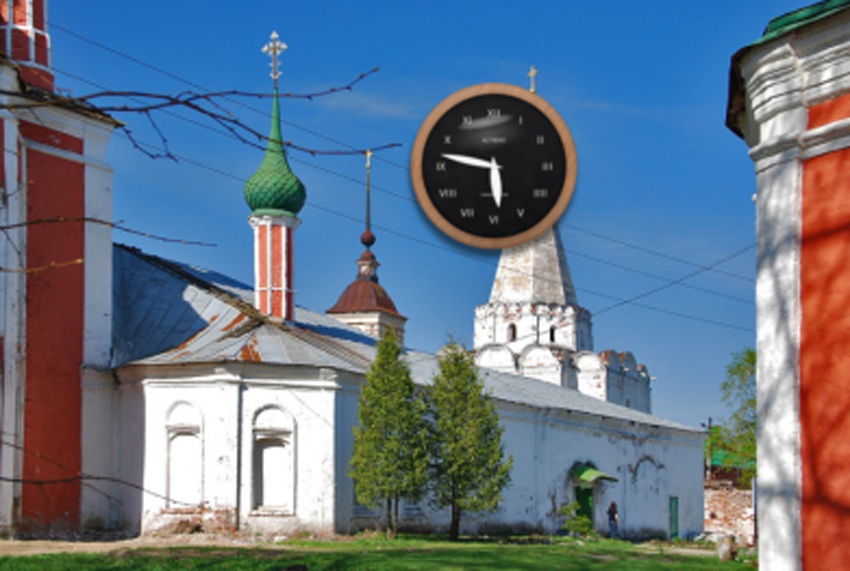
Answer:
{"hour": 5, "minute": 47}
